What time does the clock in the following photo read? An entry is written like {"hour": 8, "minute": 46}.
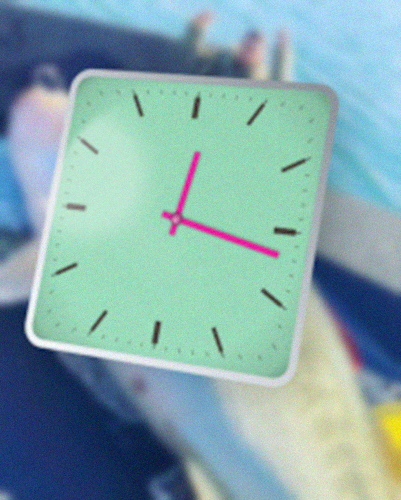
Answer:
{"hour": 12, "minute": 17}
